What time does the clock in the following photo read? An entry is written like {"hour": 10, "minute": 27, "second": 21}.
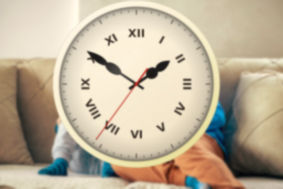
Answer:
{"hour": 1, "minute": 50, "second": 36}
